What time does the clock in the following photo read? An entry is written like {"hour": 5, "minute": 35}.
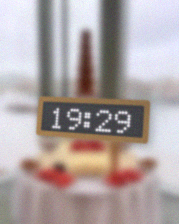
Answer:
{"hour": 19, "minute": 29}
